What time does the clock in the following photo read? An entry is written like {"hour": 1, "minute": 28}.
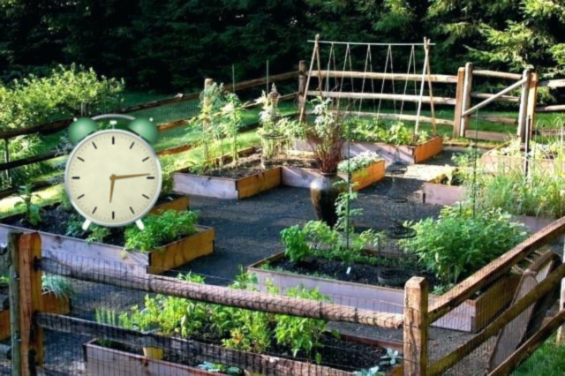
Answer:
{"hour": 6, "minute": 14}
